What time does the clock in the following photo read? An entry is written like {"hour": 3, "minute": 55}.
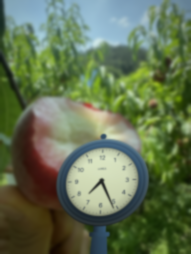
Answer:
{"hour": 7, "minute": 26}
